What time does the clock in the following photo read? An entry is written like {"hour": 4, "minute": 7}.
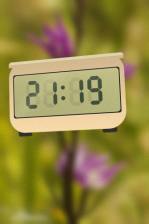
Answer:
{"hour": 21, "minute": 19}
